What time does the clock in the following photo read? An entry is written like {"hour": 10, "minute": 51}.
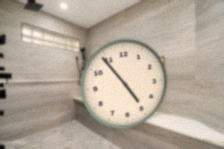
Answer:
{"hour": 4, "minute": 54}
